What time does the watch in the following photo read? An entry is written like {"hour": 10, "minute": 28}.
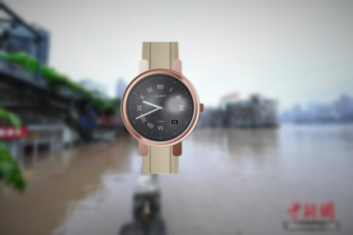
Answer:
{"hour": 9, "minute": 41}
